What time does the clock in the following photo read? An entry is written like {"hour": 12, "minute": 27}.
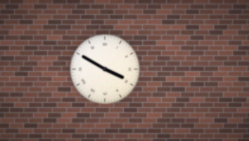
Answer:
{"hour": 3, "minute": 50}
